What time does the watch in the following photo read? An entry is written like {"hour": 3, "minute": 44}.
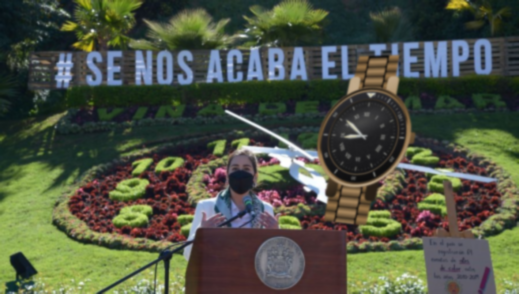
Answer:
{"hour": 8, "minute": 51}
